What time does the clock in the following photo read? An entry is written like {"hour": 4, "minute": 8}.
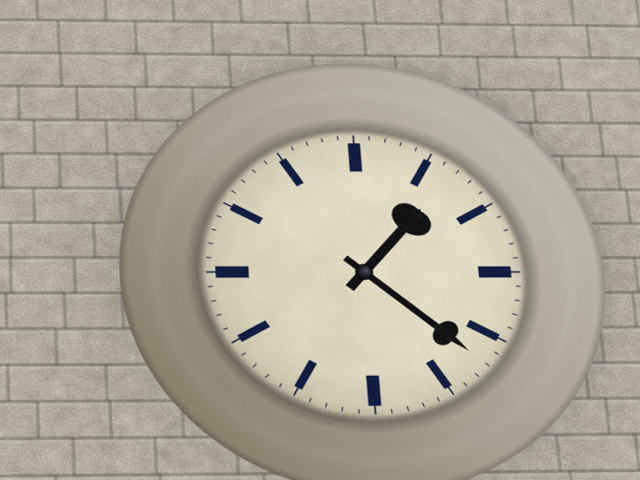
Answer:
{"hour": 1, "minute": 22}
